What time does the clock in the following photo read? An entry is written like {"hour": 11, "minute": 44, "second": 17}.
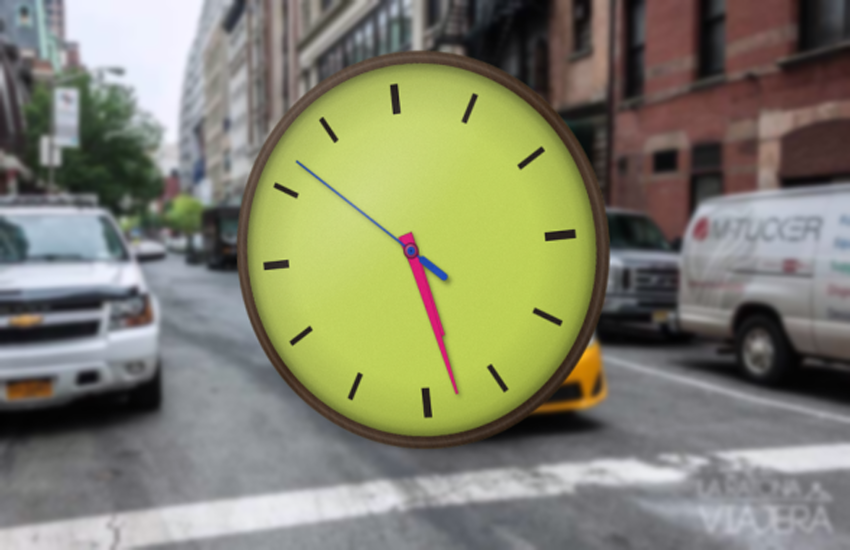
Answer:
{"hour": 5, "minute": 27, "second": 52}
